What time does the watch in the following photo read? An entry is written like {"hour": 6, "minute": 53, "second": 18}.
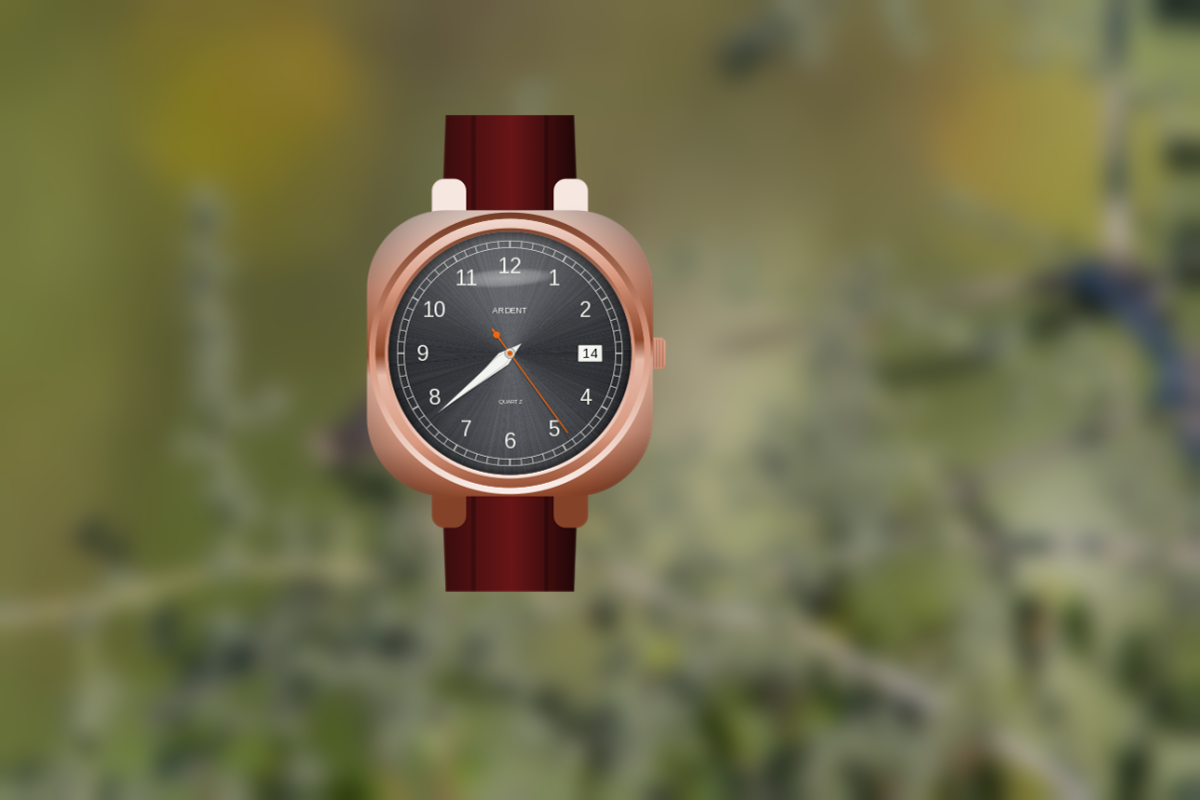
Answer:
{"hour": 7, "minute": 38, "second": 24}
